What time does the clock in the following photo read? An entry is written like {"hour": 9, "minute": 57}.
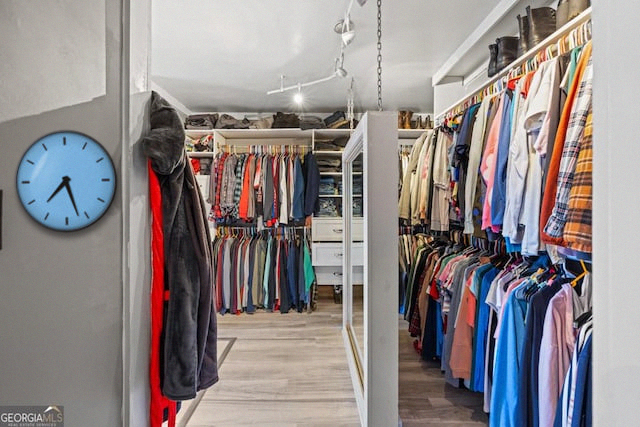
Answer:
{"hour": 7, "minute": 27}
